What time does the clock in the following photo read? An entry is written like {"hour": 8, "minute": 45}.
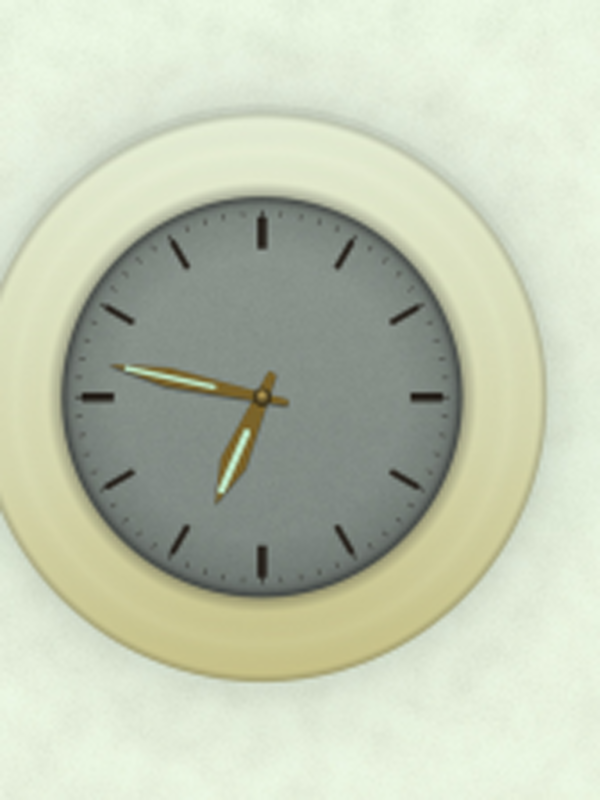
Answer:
{"hour": 6, "minute": 47}
